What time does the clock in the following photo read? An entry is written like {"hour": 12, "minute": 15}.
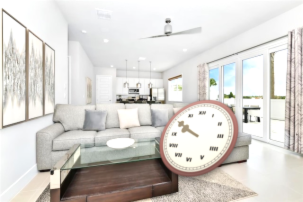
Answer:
{"hour": 9, "minute": 50}
